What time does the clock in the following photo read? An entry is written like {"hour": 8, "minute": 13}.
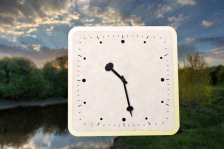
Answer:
{"hour": 10, "minute": 28}
